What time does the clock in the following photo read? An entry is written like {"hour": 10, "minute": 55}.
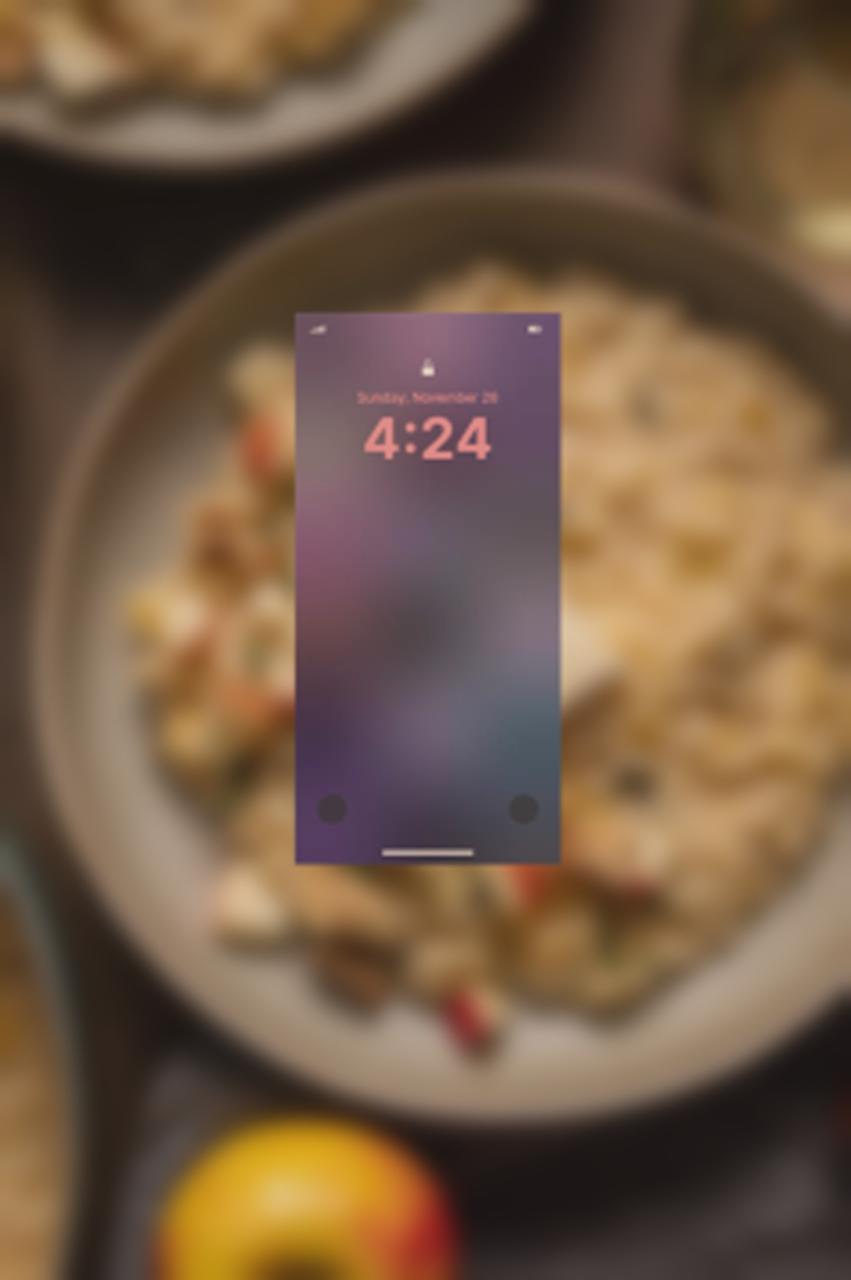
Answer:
{"hour": 4, "minute": 24}
